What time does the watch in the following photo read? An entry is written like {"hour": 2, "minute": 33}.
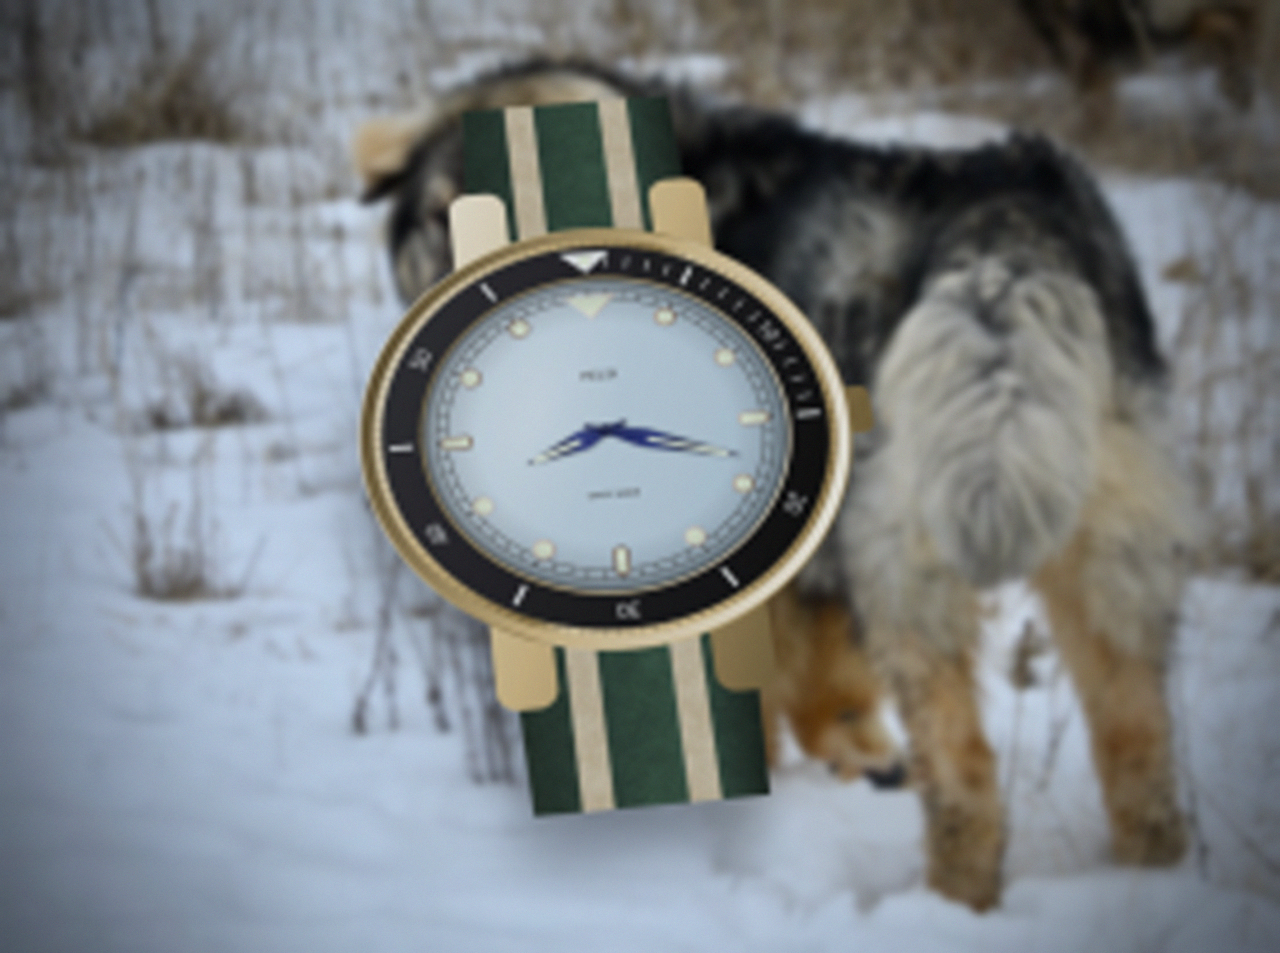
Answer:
{"hour": 8, "minute": 18}
